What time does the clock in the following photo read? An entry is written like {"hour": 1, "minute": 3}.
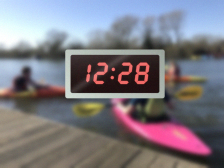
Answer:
{"hour": 12, "minute": 28}
